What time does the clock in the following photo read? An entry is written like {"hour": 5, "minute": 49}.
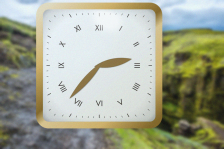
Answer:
{"hour": 2, "minute": 37}
